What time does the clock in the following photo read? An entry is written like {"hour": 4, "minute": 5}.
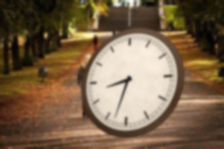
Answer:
{"hour": 8, "minute": 33}
